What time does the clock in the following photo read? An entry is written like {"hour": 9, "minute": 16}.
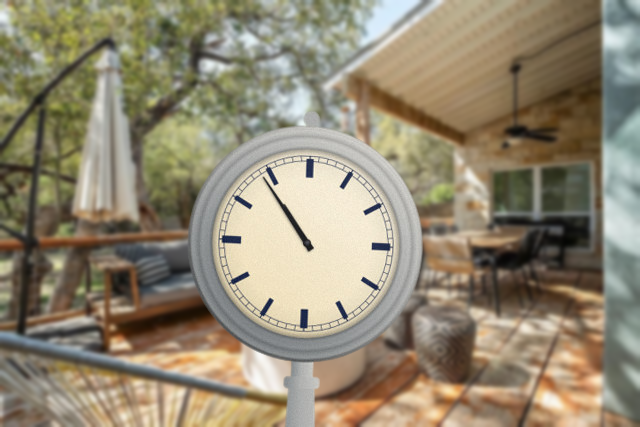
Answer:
{"hour": 10, "minute": 54}
